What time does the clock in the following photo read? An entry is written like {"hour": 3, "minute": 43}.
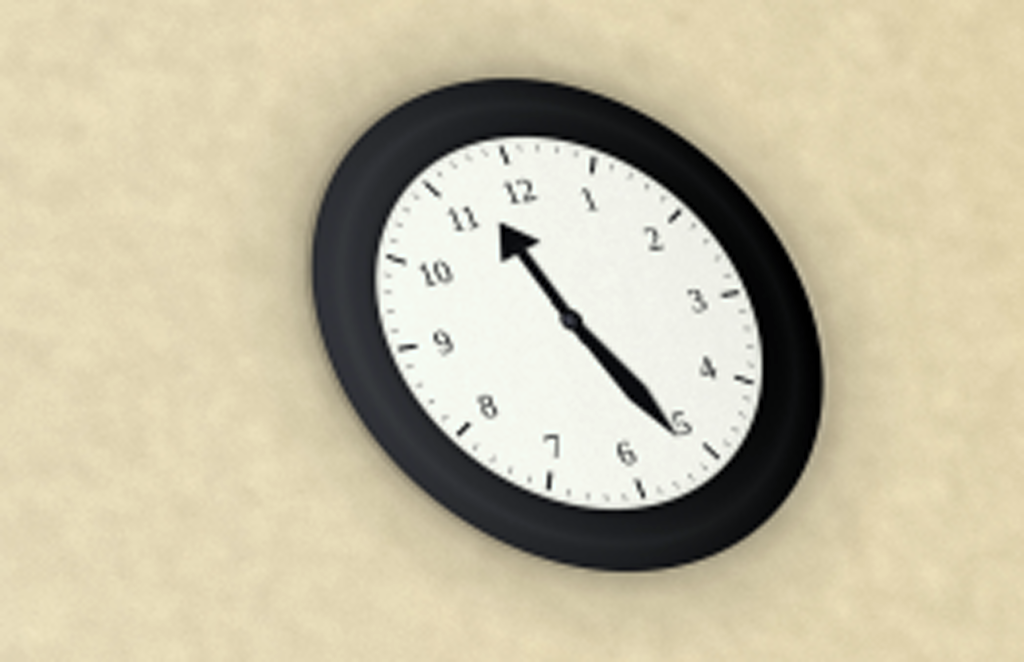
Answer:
{"hour": 11, "minute": 26}
